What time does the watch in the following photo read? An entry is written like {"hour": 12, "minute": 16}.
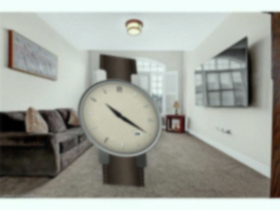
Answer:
{"hour": 10, "minute": 20}
